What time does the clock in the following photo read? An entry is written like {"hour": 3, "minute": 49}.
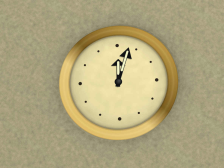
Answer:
{"hour": 12, "minute": 3}
